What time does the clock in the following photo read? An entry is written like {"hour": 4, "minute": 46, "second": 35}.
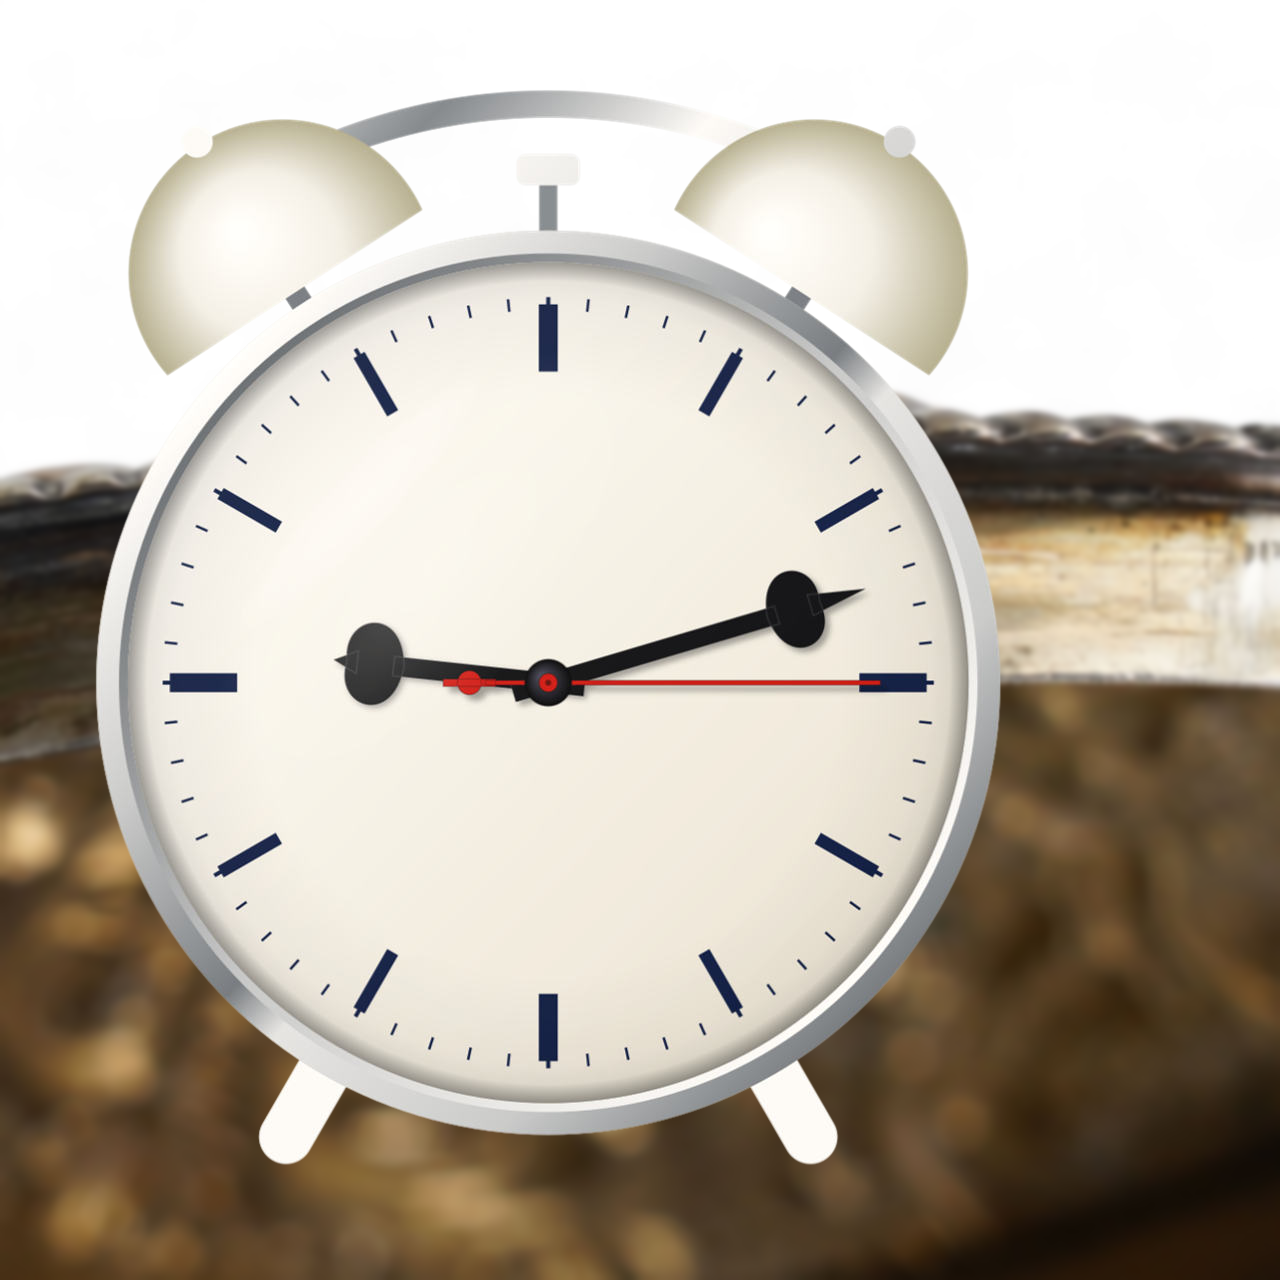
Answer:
{"hour": 9, "minute": 12, "second": 15}
